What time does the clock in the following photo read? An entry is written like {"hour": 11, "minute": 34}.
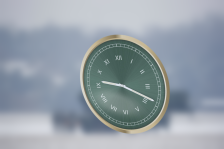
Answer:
{"hour": 9, "minute": 19}
